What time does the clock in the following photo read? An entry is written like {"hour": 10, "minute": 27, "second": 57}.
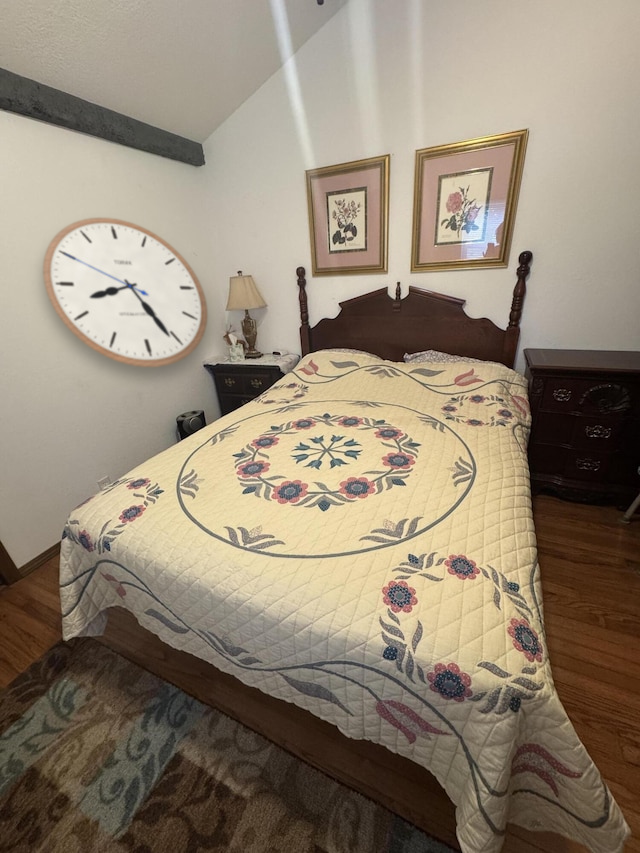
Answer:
{"hour": 8, "minute": 25, "second": 50}
